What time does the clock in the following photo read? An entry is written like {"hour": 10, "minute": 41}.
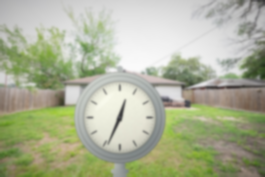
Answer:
{"hour": 12, "minute": 34}
